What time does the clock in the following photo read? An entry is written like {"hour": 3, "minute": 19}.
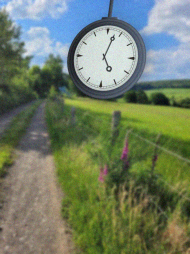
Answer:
{"hour": 5, "minute": 3}
